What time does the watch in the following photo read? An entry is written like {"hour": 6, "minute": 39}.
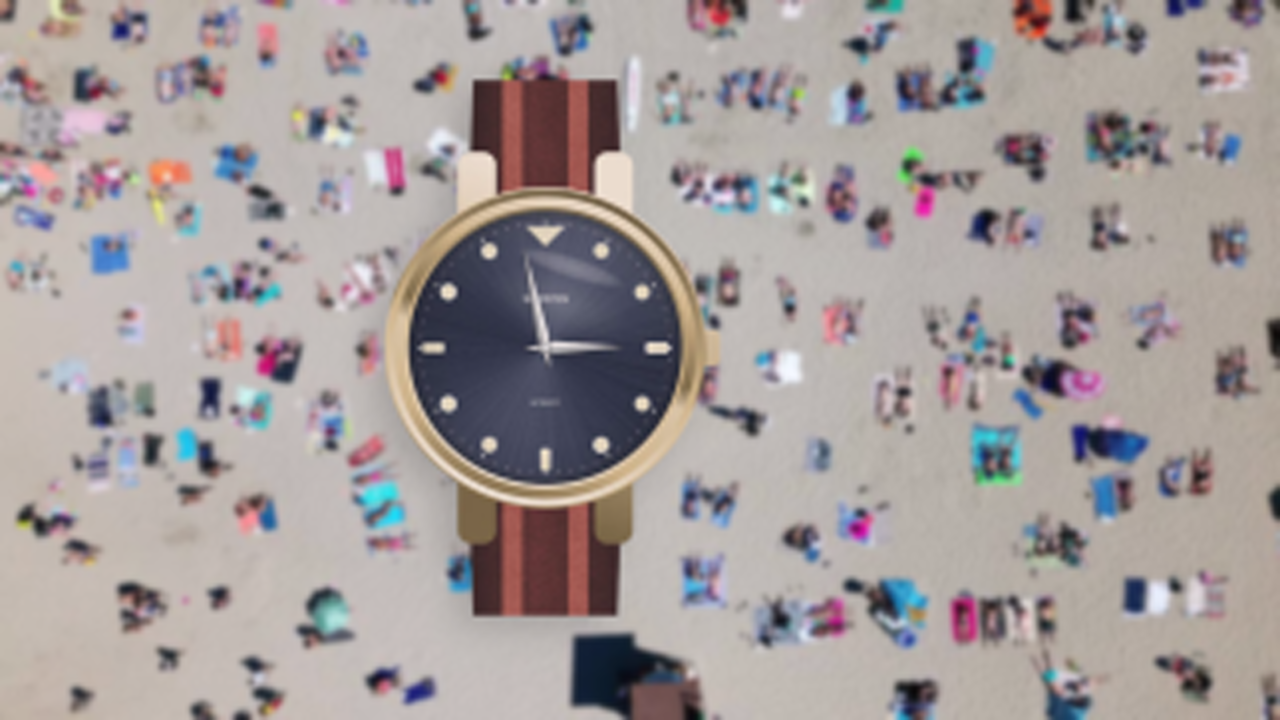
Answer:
{"hour": 2, "minute": 58}
